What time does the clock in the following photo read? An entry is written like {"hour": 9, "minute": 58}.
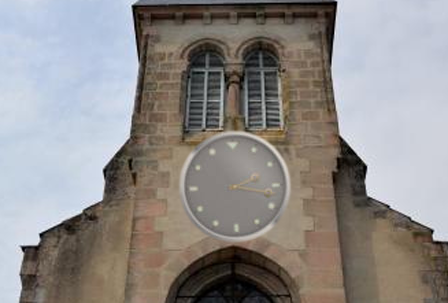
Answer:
{"hour": 2, "minute": 17}
